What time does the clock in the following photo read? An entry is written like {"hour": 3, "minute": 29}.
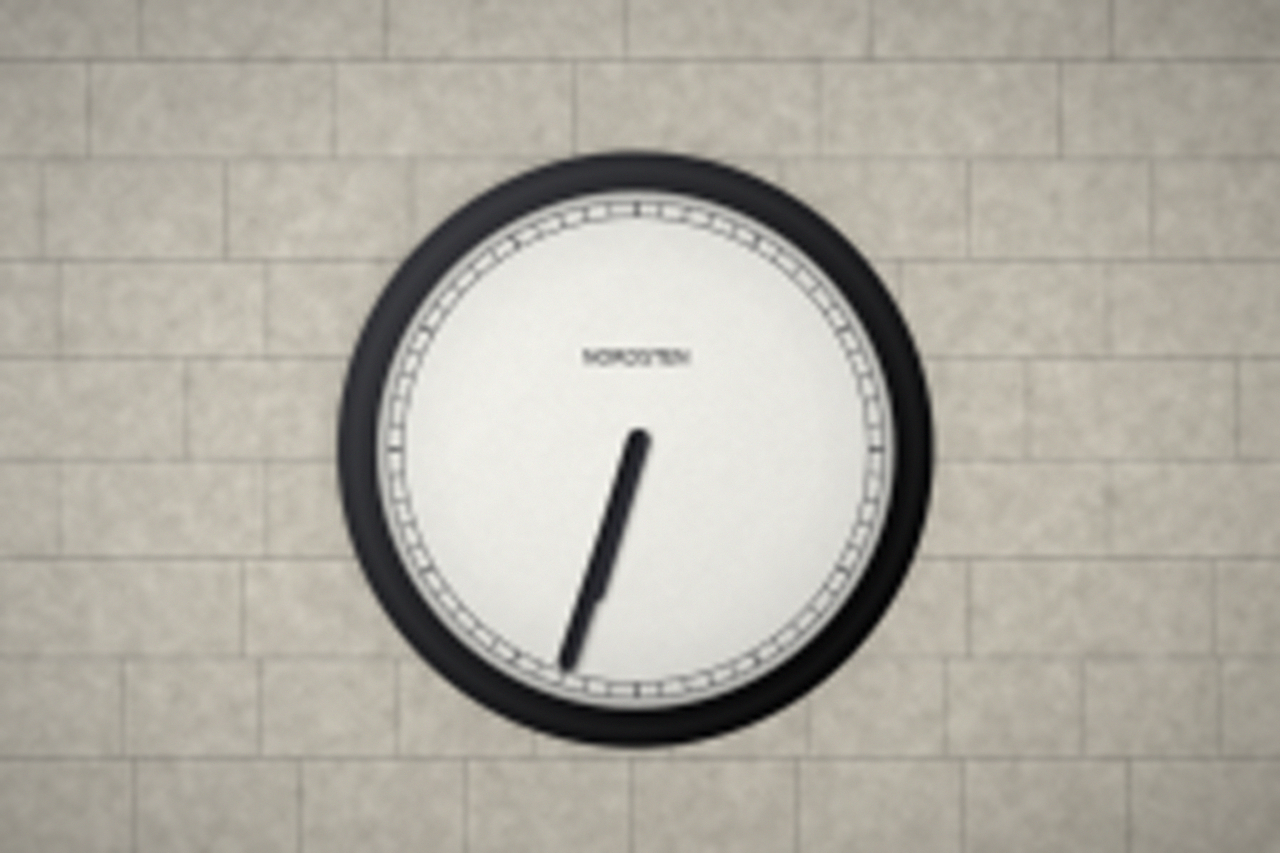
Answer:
{"hour": 6, "minute": 33}
